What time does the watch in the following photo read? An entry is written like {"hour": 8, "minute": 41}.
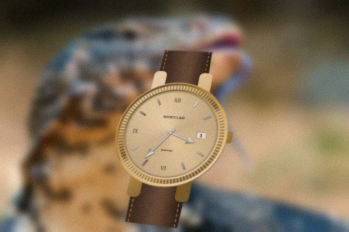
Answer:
{"hour": 3, "minute": 36}
